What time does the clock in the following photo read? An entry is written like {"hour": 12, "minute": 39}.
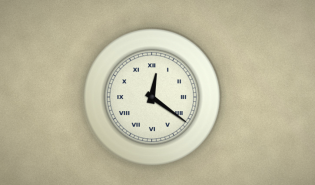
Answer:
{"hour": 12, "minute": 21}
